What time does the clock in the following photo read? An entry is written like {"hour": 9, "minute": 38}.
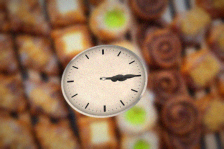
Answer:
{"hour": 3, "minute": 15}
